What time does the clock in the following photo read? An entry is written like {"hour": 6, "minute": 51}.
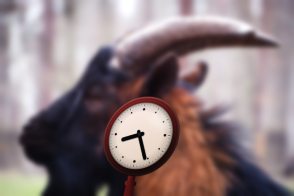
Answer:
{"hour": 8, "minute": 26}
